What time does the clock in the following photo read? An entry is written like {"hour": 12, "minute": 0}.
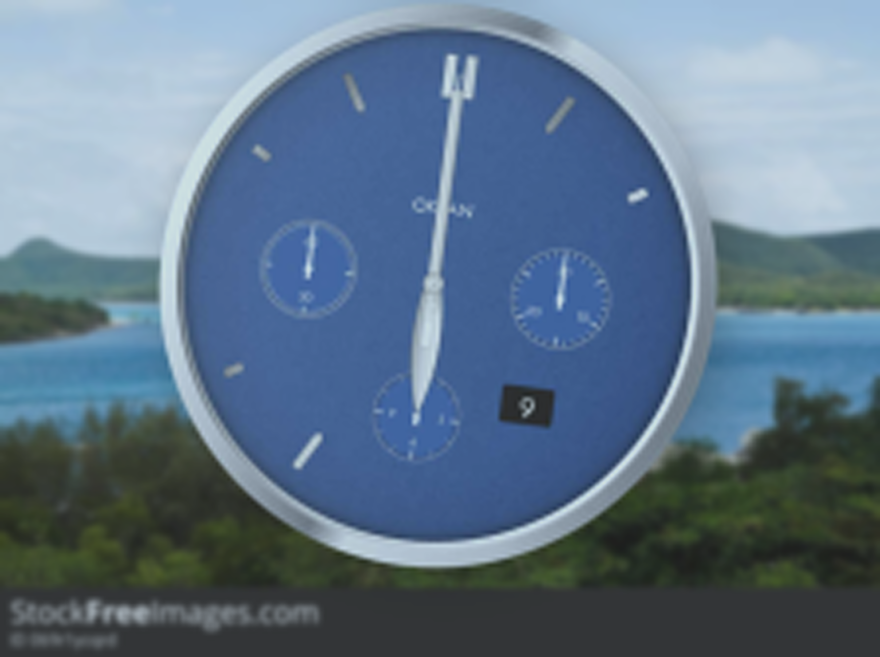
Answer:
{"hour": 6, "minute": 0}
